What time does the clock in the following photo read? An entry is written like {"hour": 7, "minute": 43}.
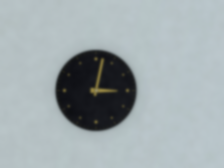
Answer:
{"hour": 3, "minute": 2}
